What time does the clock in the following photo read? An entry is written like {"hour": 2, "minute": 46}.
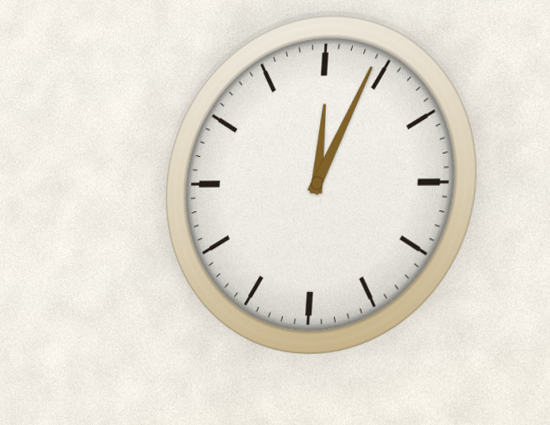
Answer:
{"hour": 12, "minute": 4}
